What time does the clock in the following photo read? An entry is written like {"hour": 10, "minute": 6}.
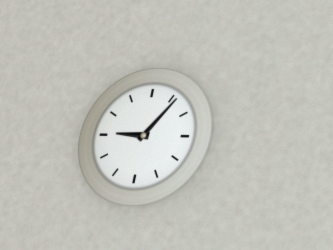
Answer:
{"hour": 9, "minute": 6}
